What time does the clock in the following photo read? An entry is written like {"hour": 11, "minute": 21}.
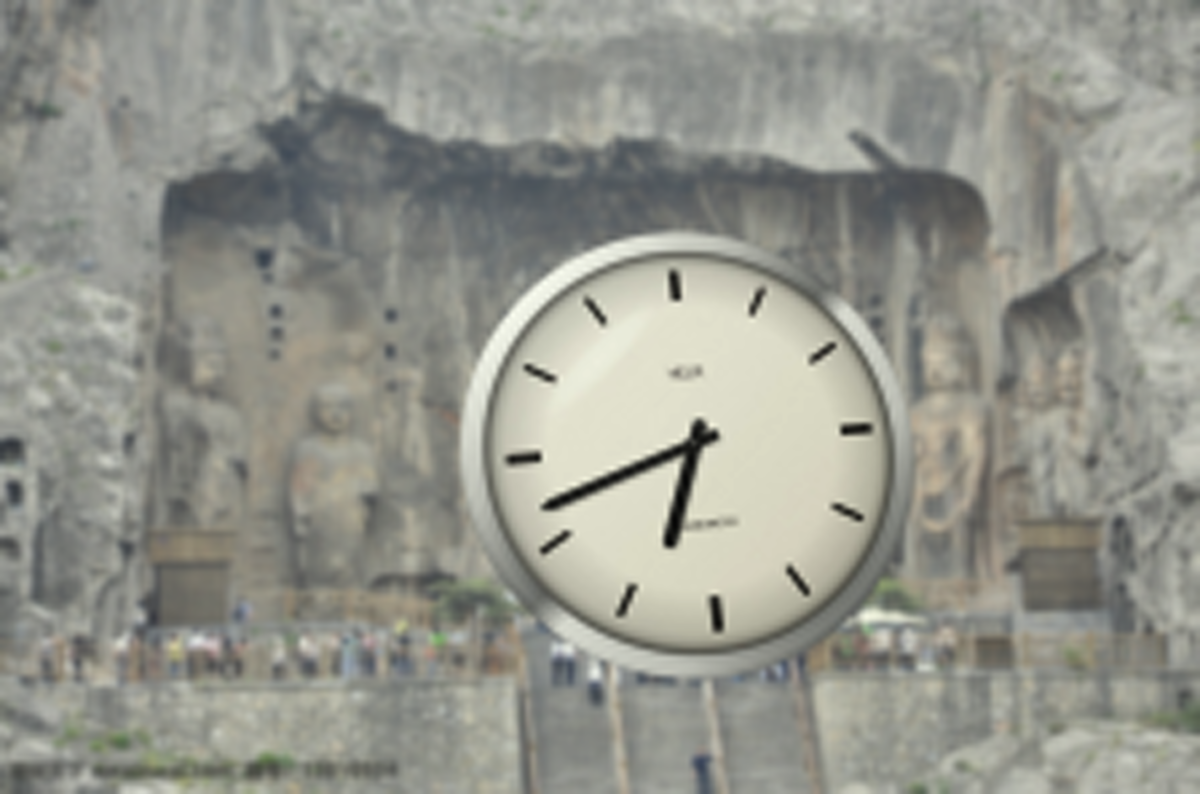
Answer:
{"hour": 6, "minute": 42}
